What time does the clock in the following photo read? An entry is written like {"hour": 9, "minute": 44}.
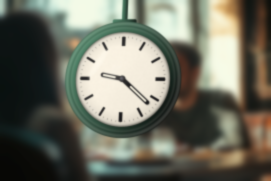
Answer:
{"hour": 9, "minute": 22}
